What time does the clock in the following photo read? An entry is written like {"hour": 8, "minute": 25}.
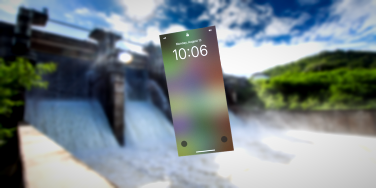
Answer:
{"hour": 10, "minute": 6}
